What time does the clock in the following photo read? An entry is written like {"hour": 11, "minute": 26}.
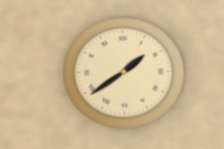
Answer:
{"hour": 1, "minute": 39}
